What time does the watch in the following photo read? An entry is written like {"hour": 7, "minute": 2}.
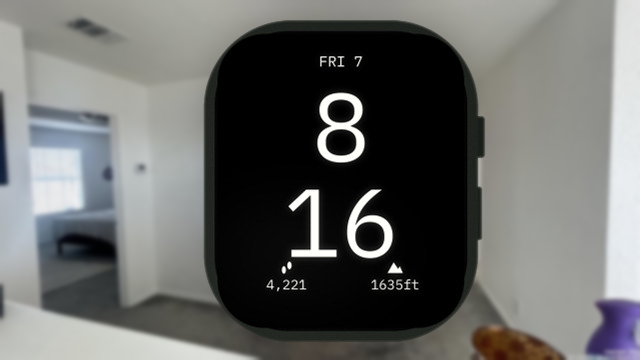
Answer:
{"hour": 8, "minute": 16}
